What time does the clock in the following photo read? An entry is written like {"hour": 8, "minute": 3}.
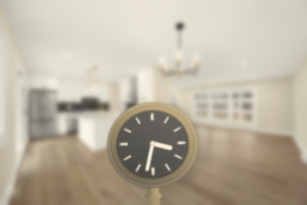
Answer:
{"hour": 3, "minute": 32}
